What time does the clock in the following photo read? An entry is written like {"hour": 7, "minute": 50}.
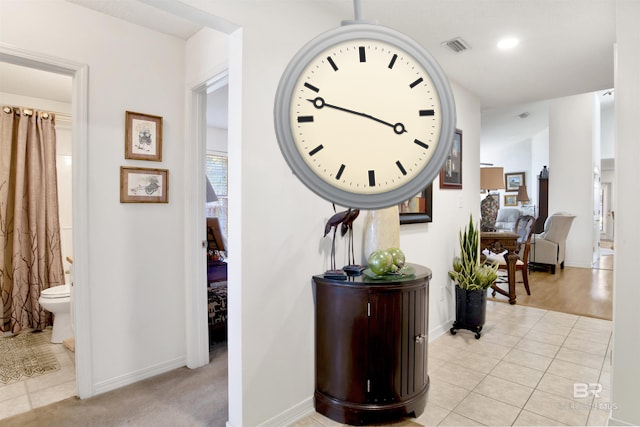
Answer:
{"hour": 3, "minute": 48}
